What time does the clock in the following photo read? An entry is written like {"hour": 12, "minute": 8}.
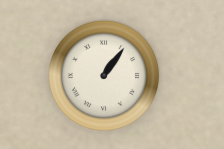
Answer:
{"hour": 1, "minute": 6}
